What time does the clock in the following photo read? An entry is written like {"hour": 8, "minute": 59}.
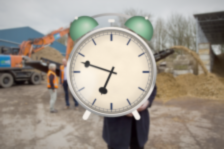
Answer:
{"hour": 6, "minute": 48}
